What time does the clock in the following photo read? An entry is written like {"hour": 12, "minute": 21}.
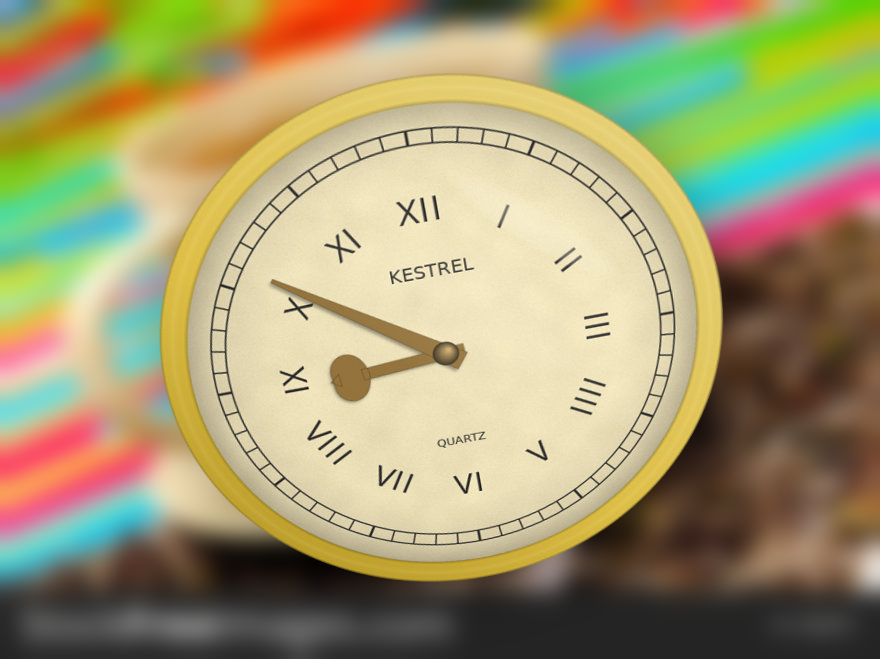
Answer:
{"hour": 8, "minute": 51}
